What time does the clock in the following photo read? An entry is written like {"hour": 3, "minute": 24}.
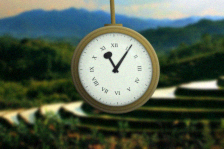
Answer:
{"hour": 11, "minute": 6}
